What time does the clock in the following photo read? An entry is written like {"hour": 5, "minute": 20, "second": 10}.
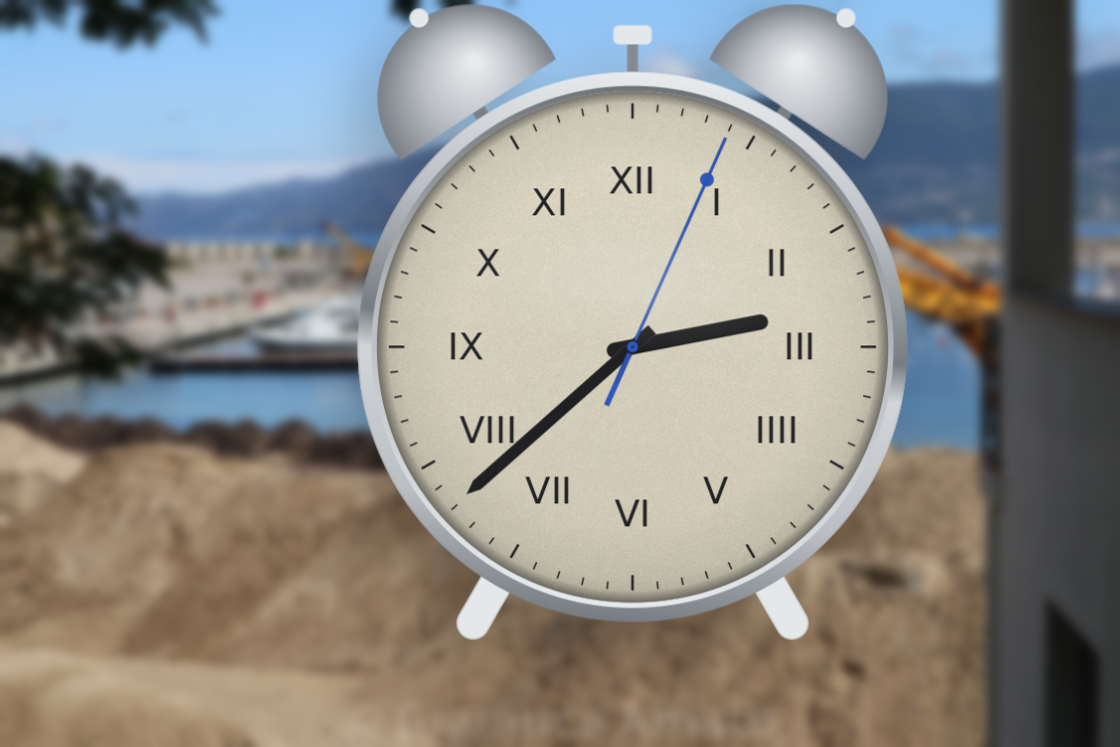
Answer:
{"hour": 2, "minute": 38, "second": 4}
